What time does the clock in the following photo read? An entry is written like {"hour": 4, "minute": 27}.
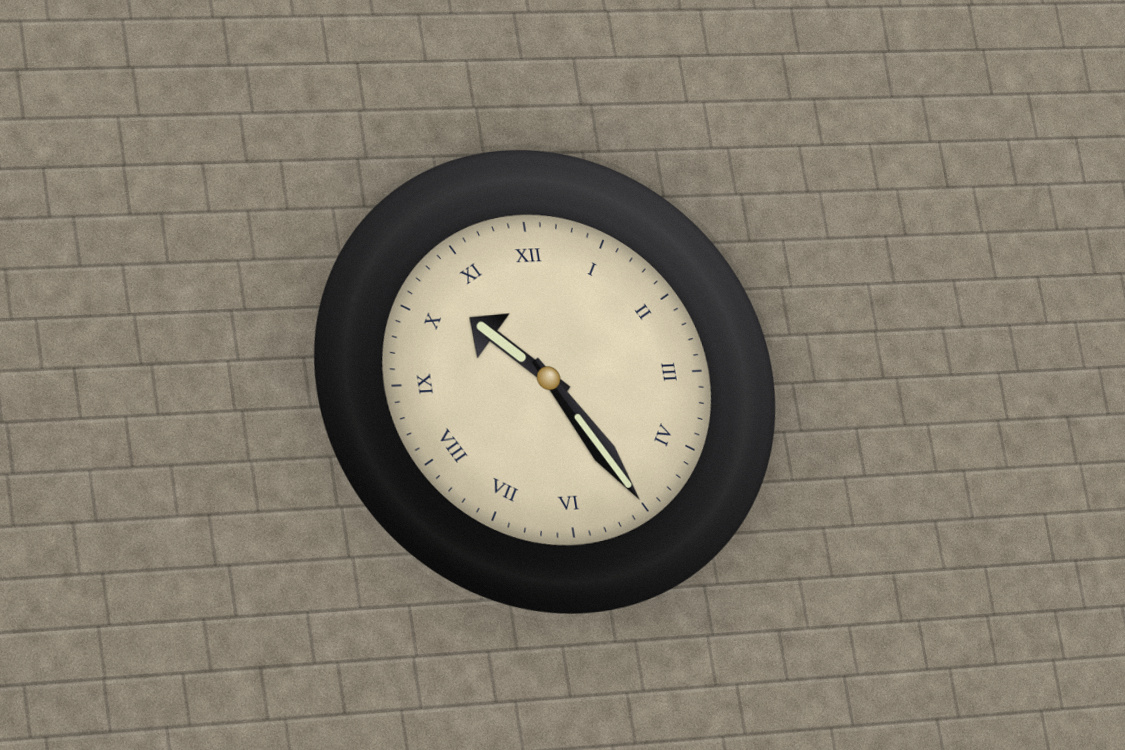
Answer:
{"hour": 10, "minute": 25}
